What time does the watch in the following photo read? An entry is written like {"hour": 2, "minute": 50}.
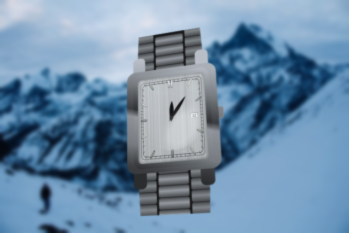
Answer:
{"hour": 12, "minute": 6}
